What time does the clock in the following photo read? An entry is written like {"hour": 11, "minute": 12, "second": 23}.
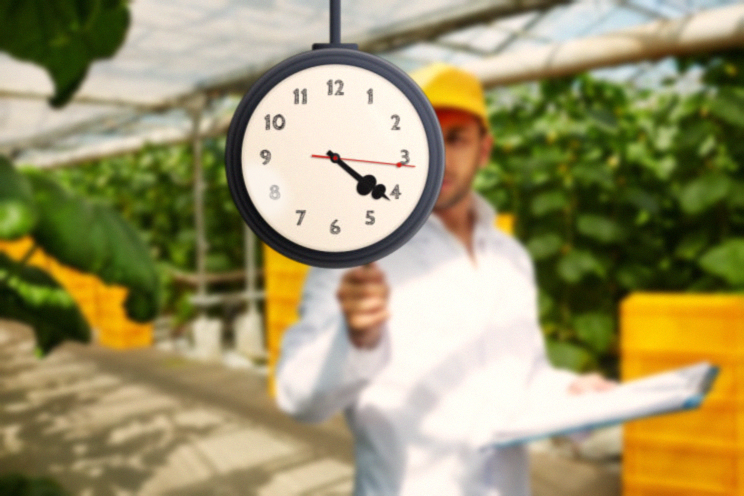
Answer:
{"hour": 4, "minute": 21, "second": 16}
